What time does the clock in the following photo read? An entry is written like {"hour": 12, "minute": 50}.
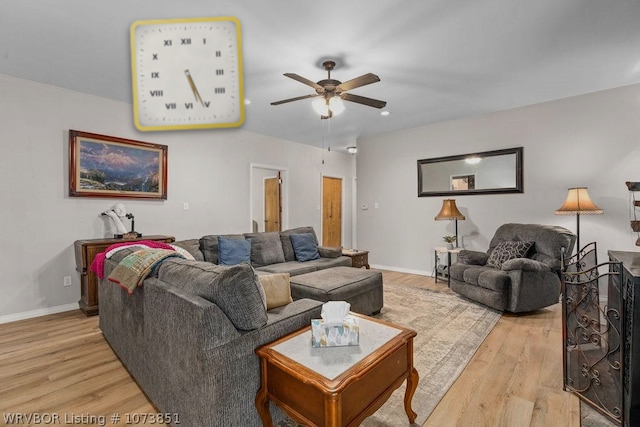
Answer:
{"hour": 5, "minute": 26}
